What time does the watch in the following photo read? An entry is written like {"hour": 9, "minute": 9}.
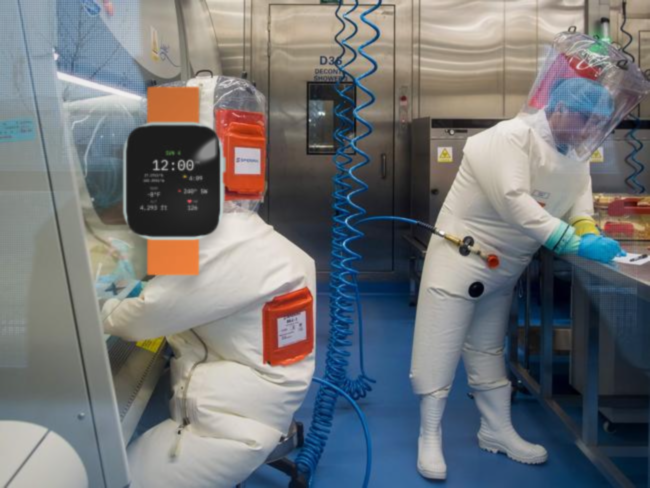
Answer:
{"hour": 12, "minute": 0}
